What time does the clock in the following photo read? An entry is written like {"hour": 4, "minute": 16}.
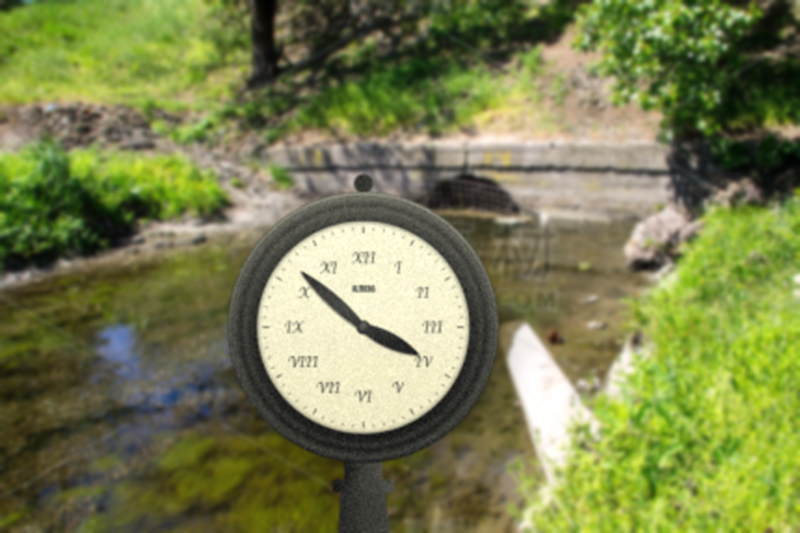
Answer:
{"hour": 3, "minute": 52}
